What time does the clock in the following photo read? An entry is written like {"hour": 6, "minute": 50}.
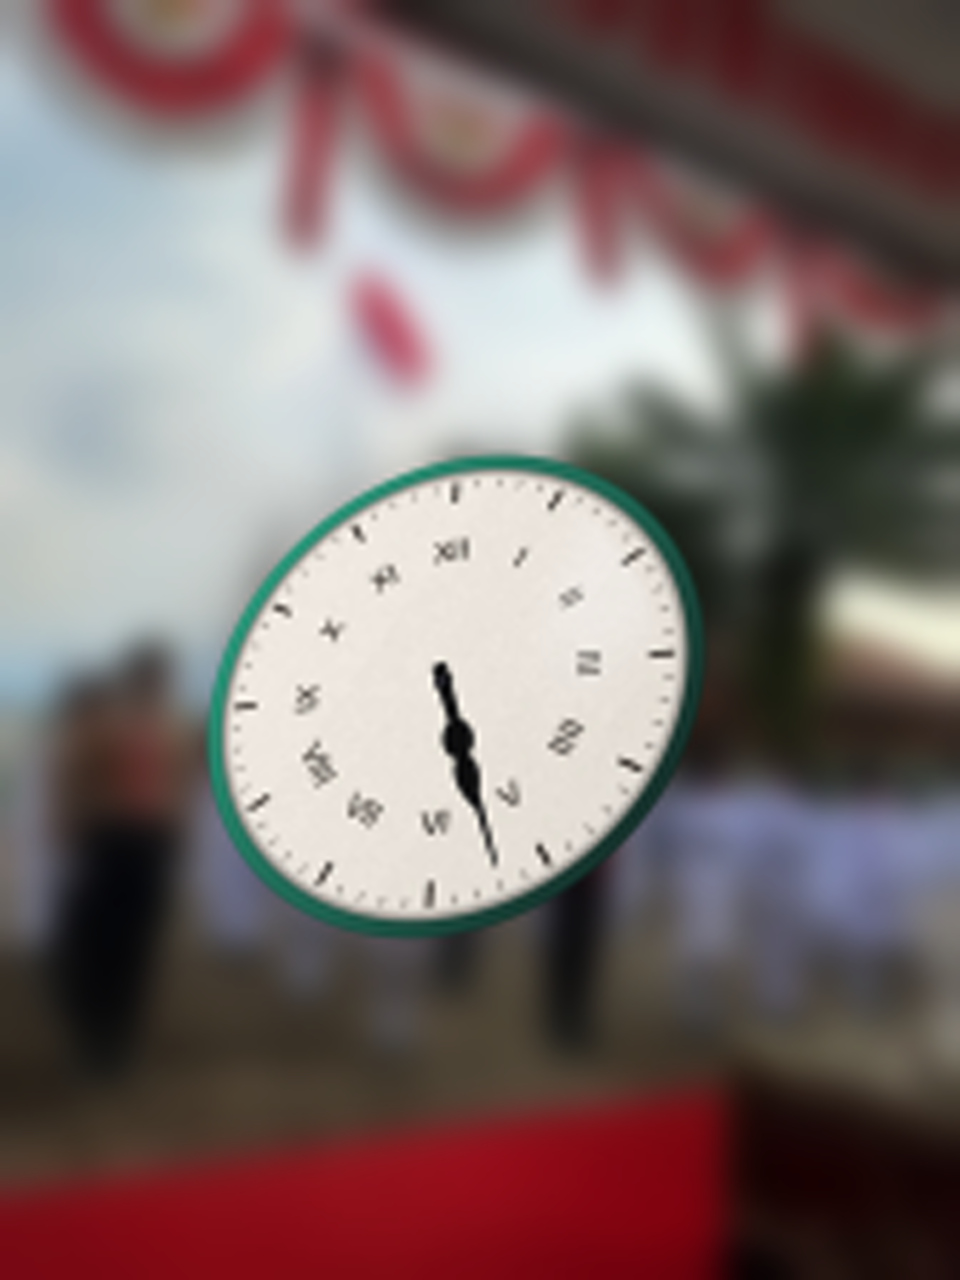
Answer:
{"hour": 5, "minute": 27}
